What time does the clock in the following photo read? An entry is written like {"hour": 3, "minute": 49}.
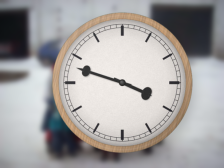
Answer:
{"hour": 3, "minute": 48}
